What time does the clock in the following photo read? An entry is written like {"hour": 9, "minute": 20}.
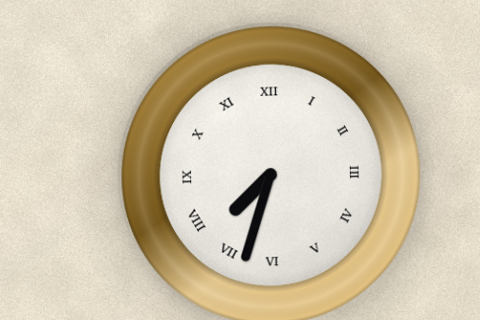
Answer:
{"hour": 7, "minute": 33}
